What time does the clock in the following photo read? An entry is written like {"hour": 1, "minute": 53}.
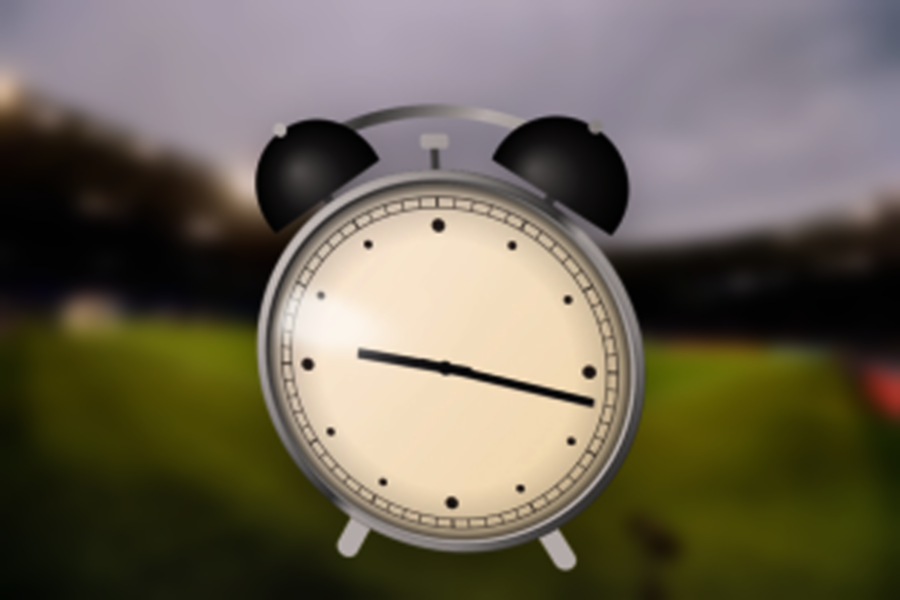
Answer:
{"hour": 9, "minute": 17}
